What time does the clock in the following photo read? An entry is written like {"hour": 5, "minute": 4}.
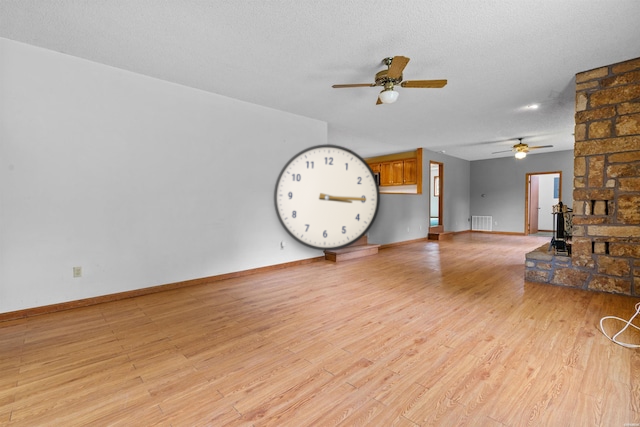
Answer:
{"hour": 3, "minute": 15}
